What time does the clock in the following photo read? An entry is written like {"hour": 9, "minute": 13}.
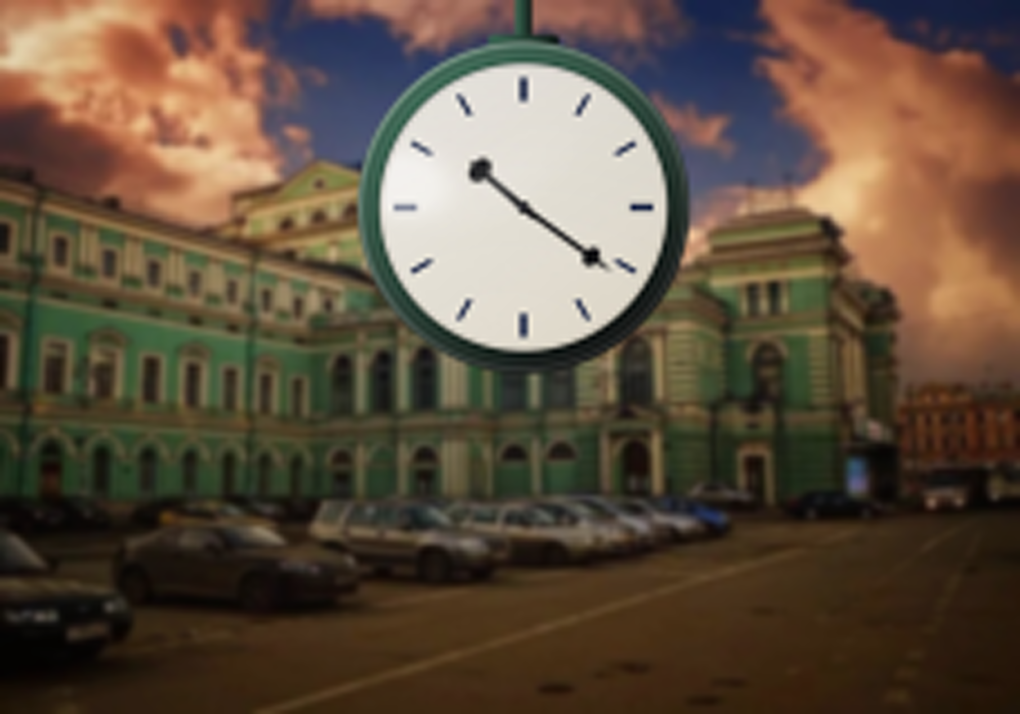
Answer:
{"hour": 10, "minute": 21}
